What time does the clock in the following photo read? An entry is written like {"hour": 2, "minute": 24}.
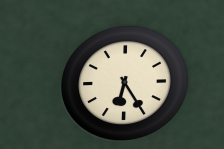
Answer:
{"hour": 6, "minute": 25}
